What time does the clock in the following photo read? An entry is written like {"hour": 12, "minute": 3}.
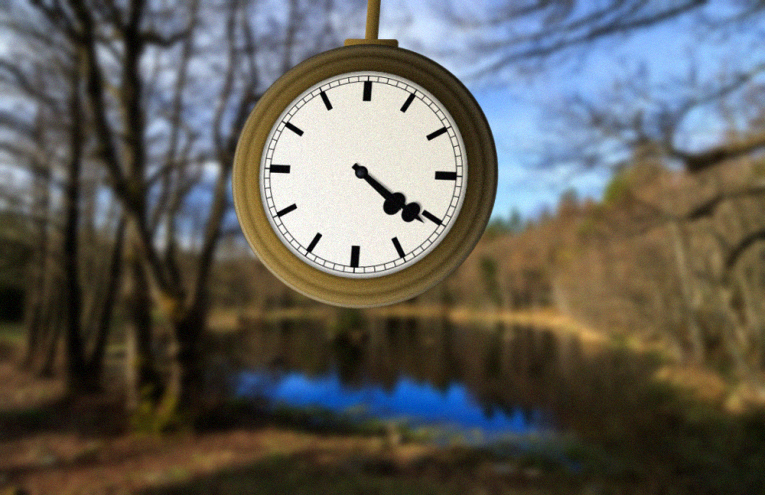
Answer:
{"hour": 4, "minute": 21}
